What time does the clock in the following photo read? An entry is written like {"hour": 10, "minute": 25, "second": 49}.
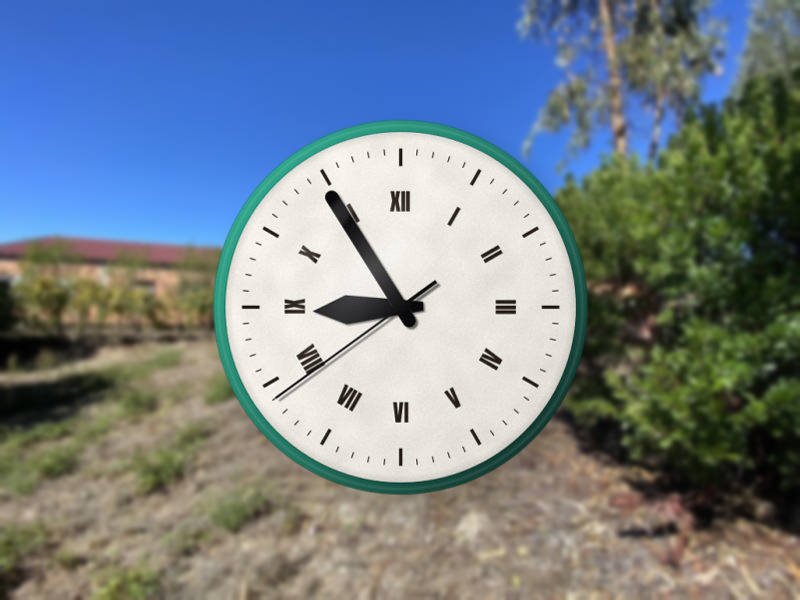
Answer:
{"hour": 8, "minute": 54, "second": 39}
